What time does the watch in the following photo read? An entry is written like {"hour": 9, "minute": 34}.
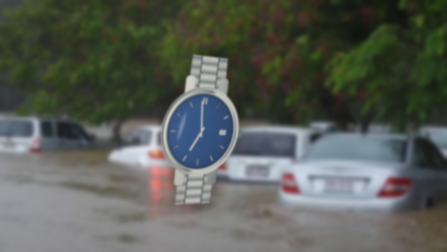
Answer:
{"hour": 6, "minute": 59}
